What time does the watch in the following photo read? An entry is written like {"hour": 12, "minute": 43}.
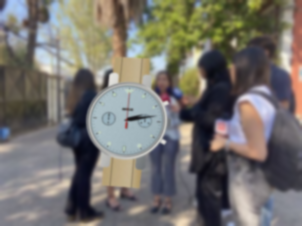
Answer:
{"hour": 2, "minute": 13}
